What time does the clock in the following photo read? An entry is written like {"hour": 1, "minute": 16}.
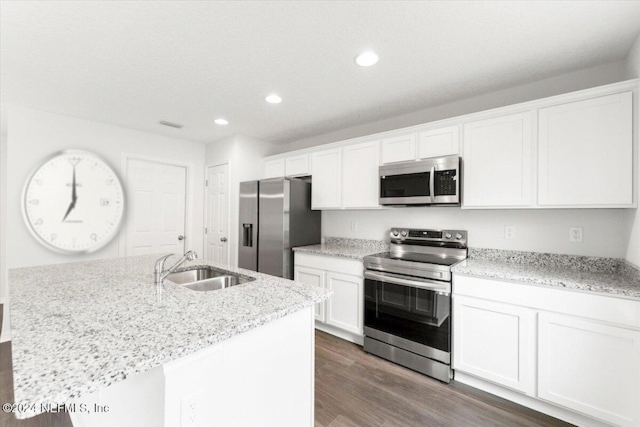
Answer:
{"hour": 7, "minute": 0}
